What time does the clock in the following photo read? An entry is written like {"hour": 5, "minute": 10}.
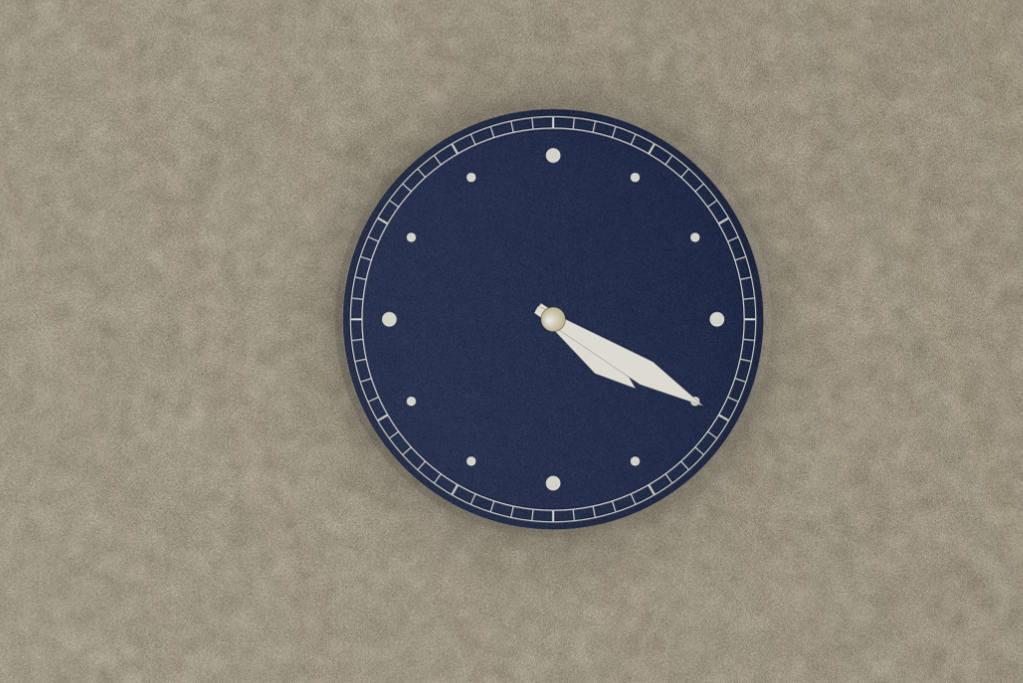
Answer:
{"hour": 4, "minute": 20}
